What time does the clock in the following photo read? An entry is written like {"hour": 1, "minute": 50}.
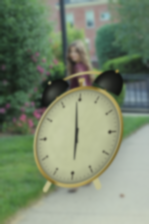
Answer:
{"hour": 5, "minute": 59}
